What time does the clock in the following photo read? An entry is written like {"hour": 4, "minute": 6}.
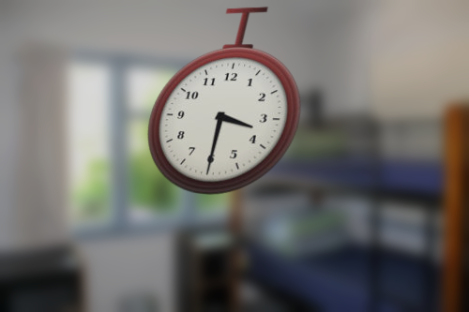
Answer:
{"hour": 3, "minute": 30}
